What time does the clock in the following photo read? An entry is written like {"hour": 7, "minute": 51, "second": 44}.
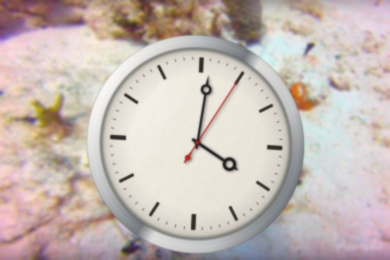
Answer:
{"hour": 4, "minute": 1, "second": 5}
